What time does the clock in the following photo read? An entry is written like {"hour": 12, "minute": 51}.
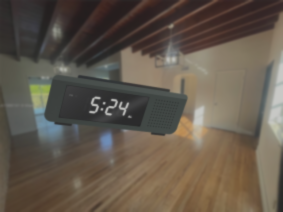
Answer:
{"hour": 5, "minute": 24}
